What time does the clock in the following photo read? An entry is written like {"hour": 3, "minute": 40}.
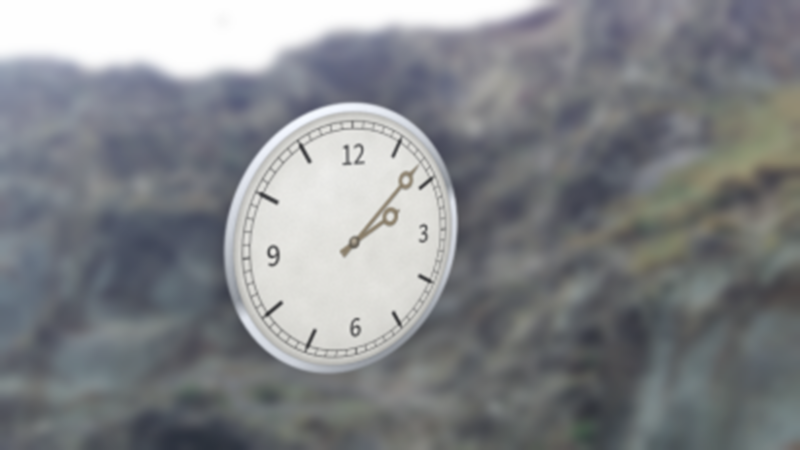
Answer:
{"hour": 2, "minute": 8}
